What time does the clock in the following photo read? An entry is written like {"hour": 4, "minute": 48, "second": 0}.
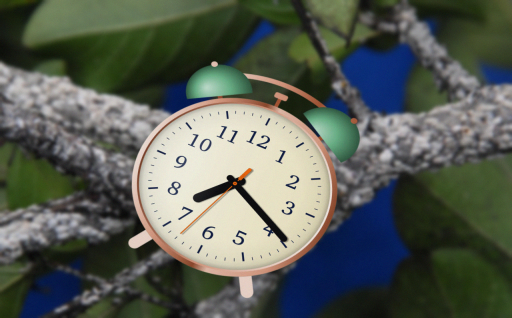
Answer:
{"hour": 7, "minute": 19, "second": 33}
